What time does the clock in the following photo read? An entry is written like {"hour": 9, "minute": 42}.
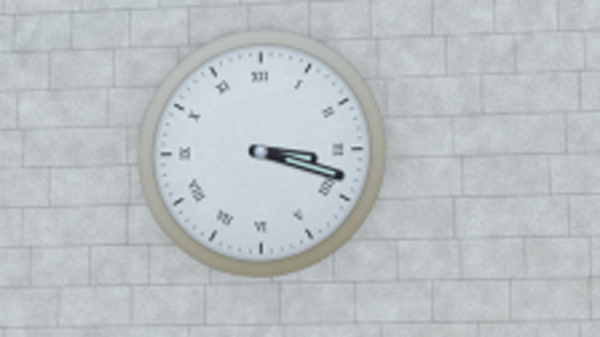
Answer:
{"hour": 3, "minute": 18}
